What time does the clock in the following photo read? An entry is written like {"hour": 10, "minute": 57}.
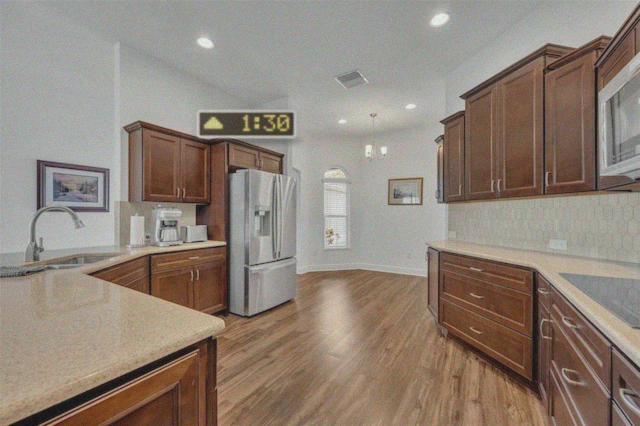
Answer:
{"hour": 1, "minute": 30}
